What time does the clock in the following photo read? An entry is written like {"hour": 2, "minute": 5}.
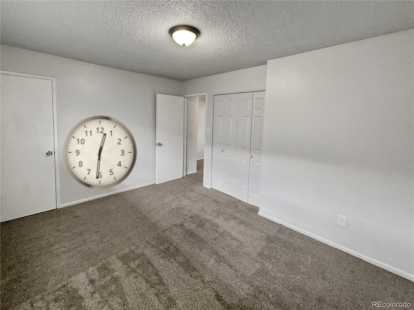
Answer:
{"hour": 12, "minute": 31}
